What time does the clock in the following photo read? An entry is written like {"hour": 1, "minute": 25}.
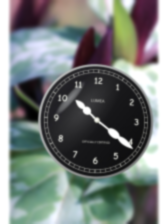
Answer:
{"hour": 10, "minute": 21}
